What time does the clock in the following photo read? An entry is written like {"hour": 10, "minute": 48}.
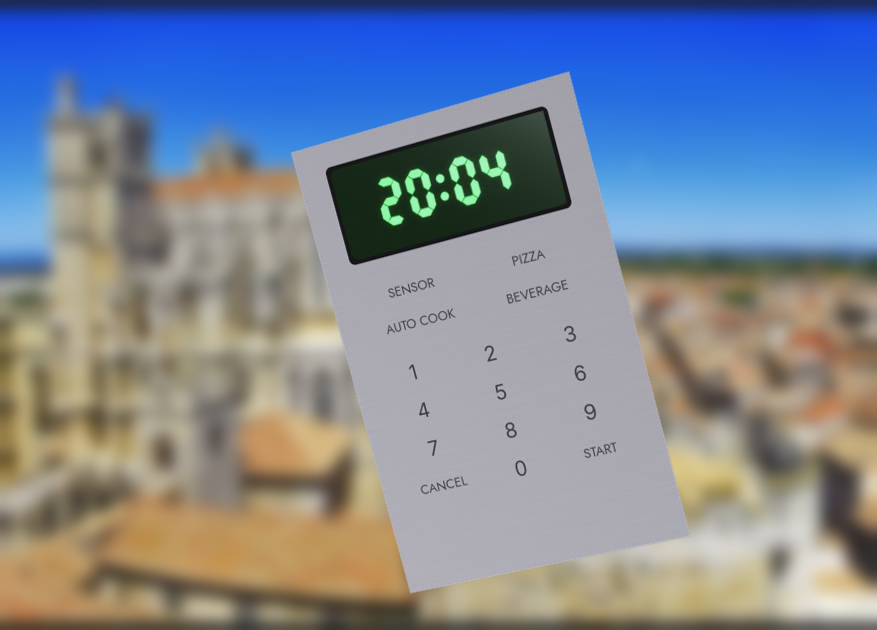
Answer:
{"hour": 20, "minute": 4}
